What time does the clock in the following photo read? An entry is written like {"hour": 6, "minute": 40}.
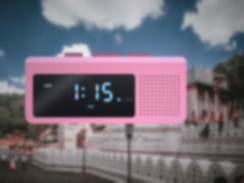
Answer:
{"hour": 1, "minute": 15}
